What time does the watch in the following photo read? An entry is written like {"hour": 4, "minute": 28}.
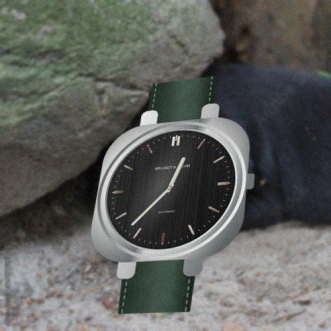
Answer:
{"hour": 12, "minute": 37}
